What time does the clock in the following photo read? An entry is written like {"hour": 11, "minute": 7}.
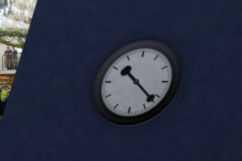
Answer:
{"hour": 10, "minute": 22}
